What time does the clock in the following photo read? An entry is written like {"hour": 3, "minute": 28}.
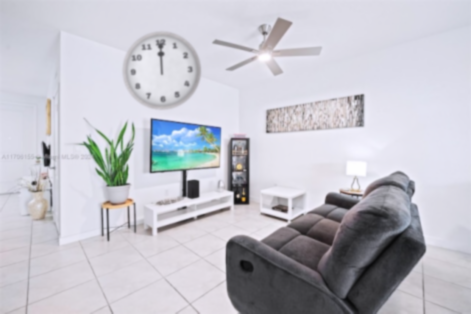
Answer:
{"hour": 12, "minute": 0}
